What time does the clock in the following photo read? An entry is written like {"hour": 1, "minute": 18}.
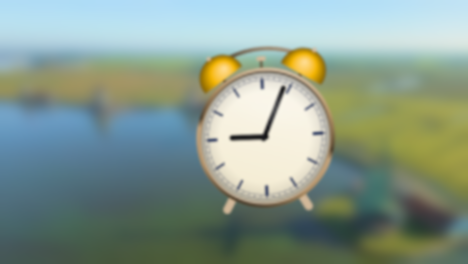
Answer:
{"hour": 9, "minute": 4}
